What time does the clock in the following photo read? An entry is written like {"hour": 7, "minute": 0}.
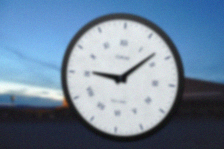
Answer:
{"hour": 9, "minute": 8}
